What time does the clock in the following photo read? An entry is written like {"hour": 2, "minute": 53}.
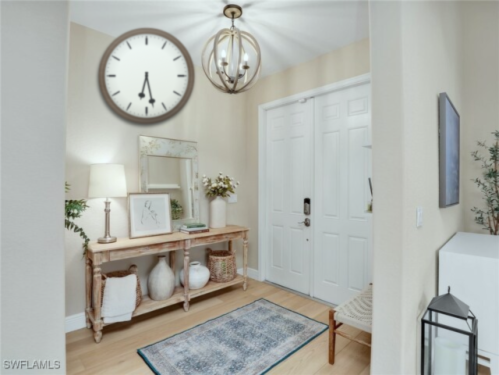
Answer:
{"hour": 6, "minute": 28}
